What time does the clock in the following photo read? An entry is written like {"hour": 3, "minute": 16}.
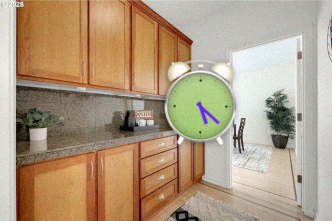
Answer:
{"hour": 5, "minute": 22}
